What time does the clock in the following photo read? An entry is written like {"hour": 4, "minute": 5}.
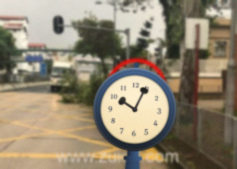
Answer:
{"hour": 10, "minute": 4}
